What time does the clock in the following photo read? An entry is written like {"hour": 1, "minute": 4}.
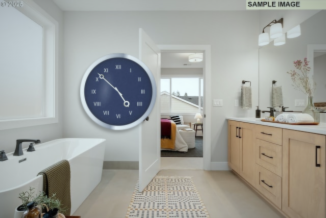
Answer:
{"hour": 4, "minute": 52}
